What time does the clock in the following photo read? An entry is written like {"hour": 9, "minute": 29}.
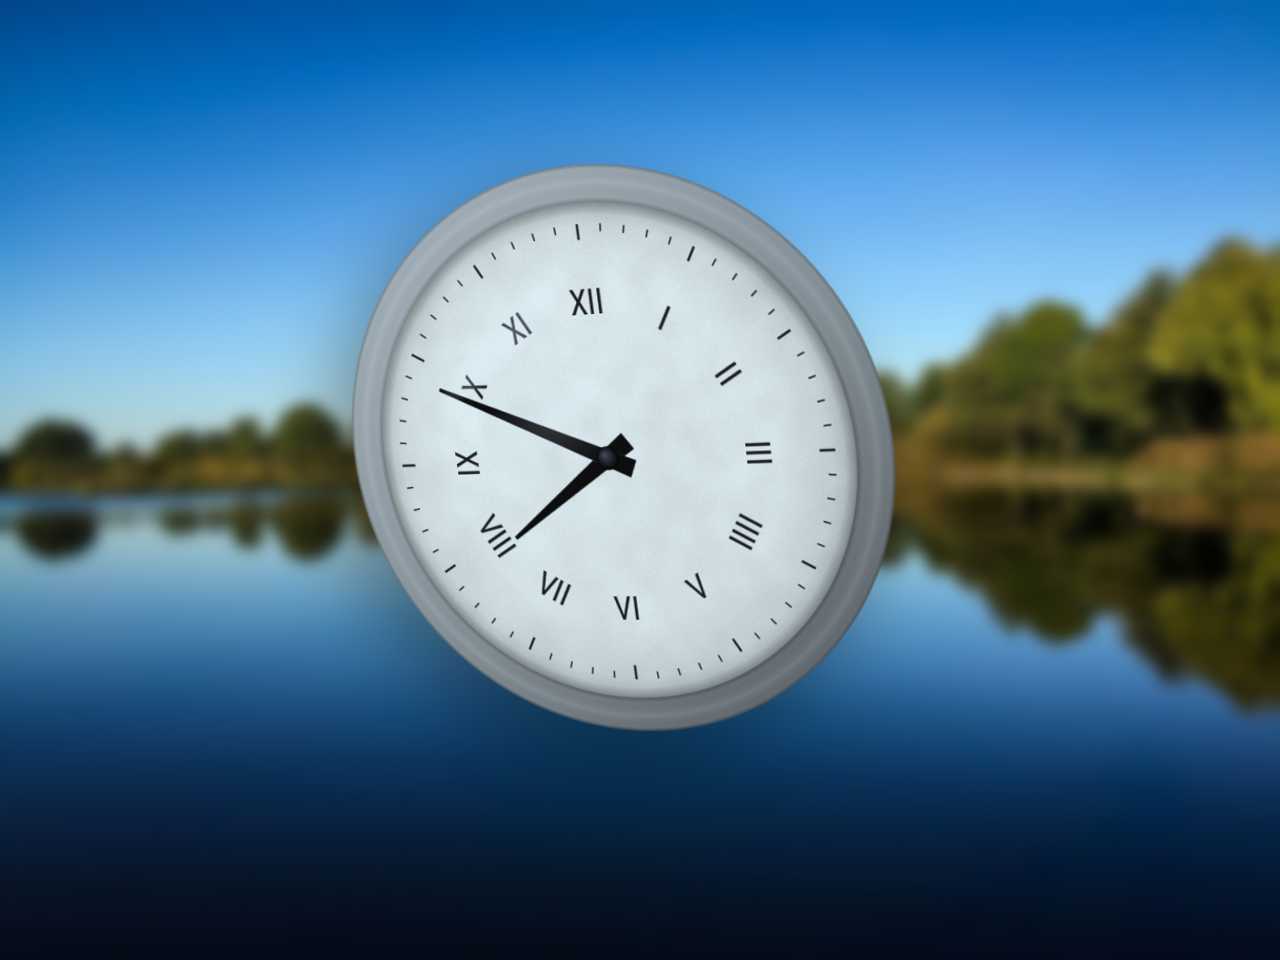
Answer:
{"hour": 7, "minute": 49}
